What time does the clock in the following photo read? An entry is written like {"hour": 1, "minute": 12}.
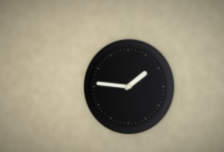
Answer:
{"hour": 1, "minute": 46}
